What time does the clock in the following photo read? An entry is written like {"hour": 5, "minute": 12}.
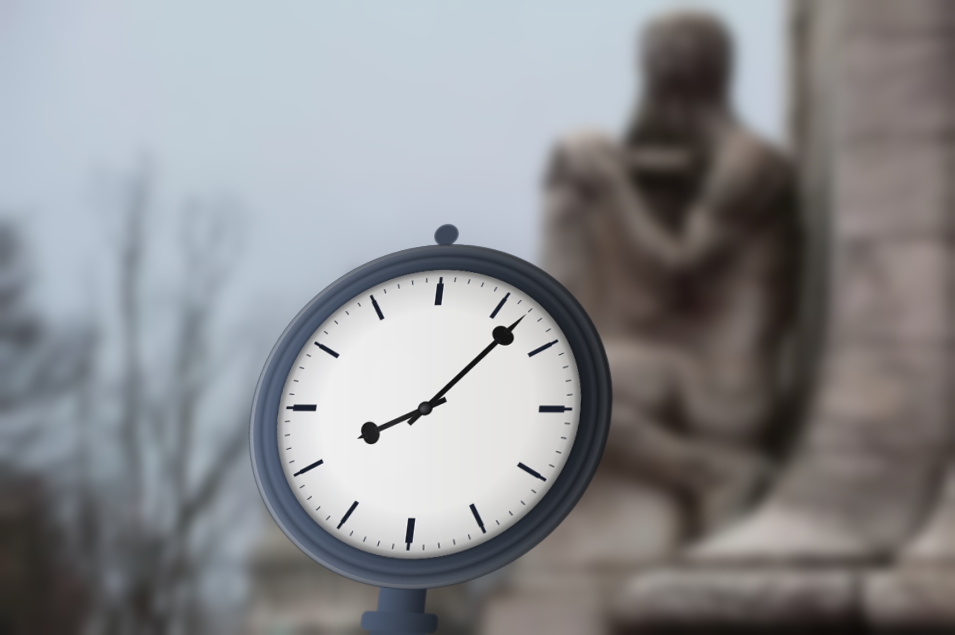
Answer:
{"hour": 8, "minute": 7}
